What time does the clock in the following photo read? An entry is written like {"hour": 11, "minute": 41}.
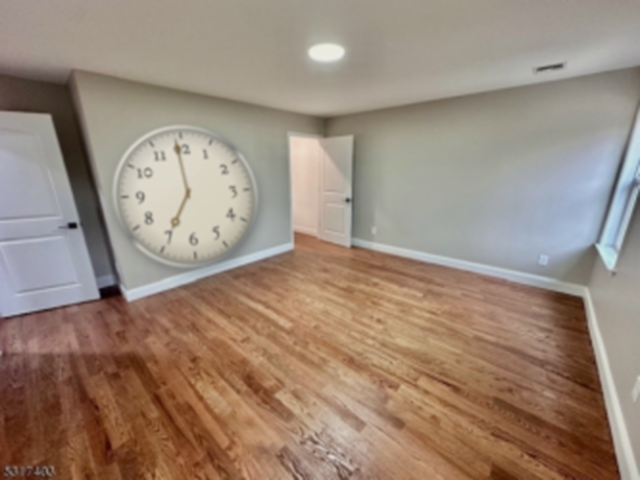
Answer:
{"hour": 6, "minute": 59}
